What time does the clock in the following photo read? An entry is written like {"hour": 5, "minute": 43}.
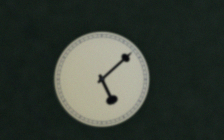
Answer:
{"hour": 5, "minute": 8}
